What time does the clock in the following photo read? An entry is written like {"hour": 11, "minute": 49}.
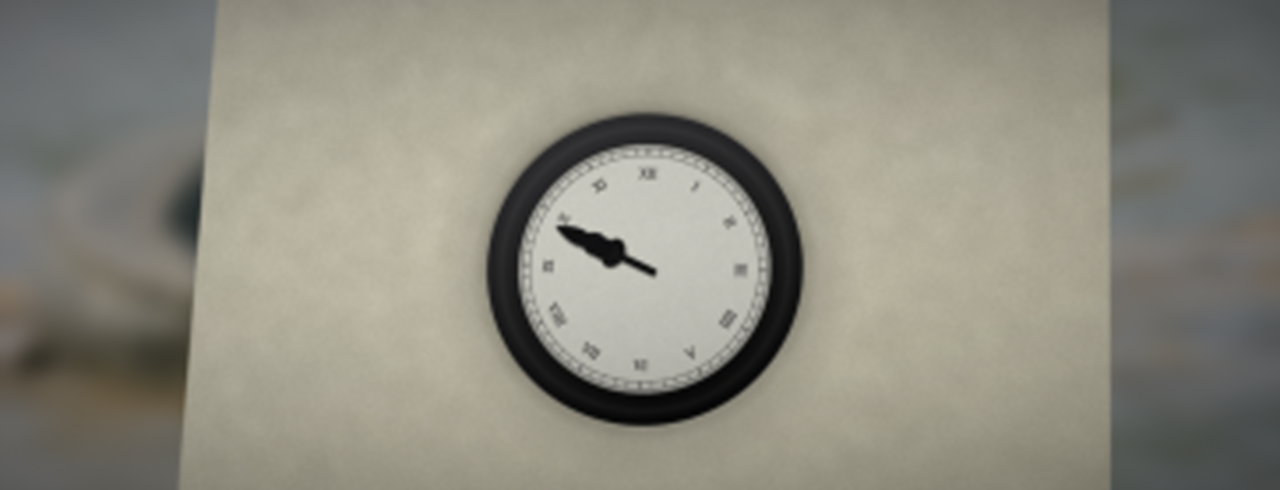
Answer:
{"hour": 9, "minute": 49}
